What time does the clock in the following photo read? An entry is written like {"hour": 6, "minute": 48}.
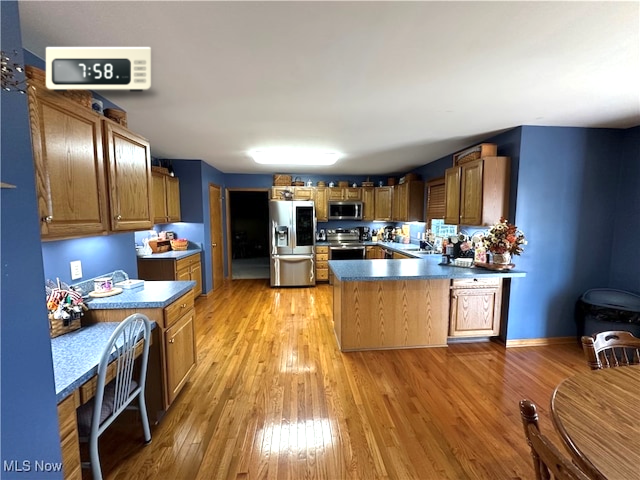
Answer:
{"hour": 7, "minute": 58}
